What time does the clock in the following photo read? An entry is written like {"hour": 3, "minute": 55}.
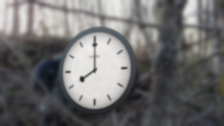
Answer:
{"hour": 8, "minute": 0}
